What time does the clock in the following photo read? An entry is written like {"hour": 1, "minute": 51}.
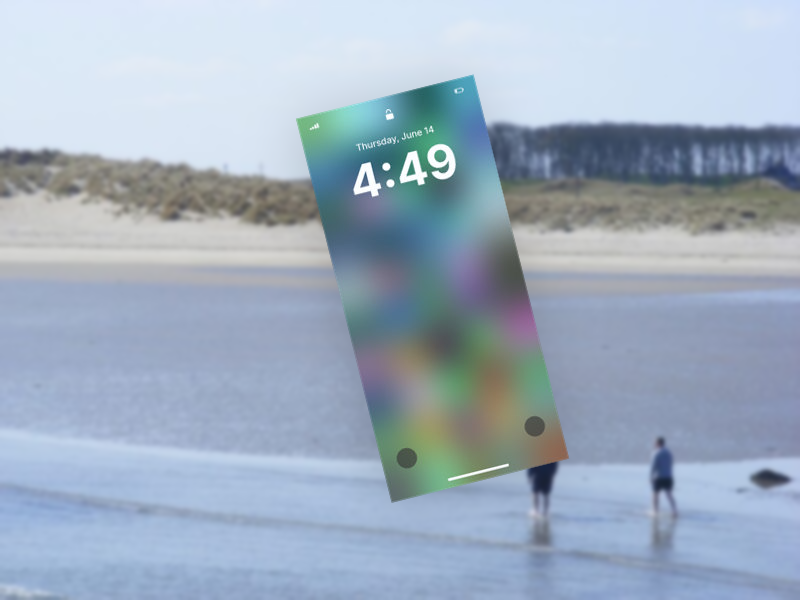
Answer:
{"hour": 4, "minute": 49}
